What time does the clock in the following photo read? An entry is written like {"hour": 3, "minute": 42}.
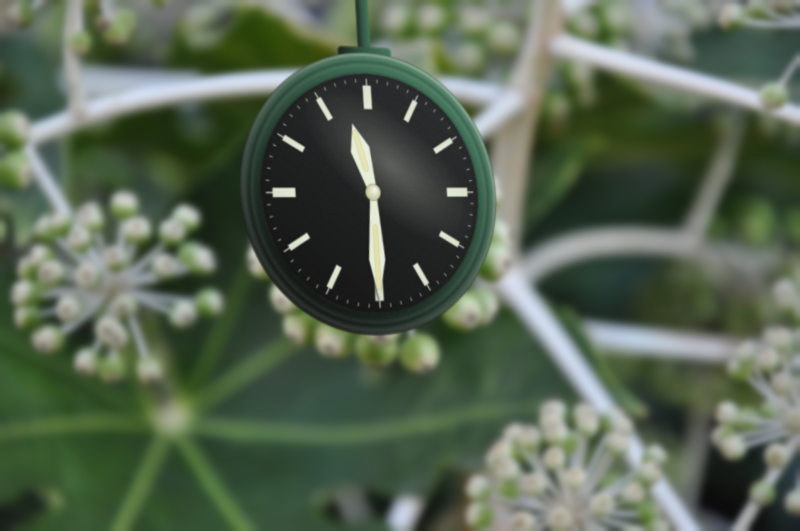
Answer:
{"hour": 11, "minute": 30}
